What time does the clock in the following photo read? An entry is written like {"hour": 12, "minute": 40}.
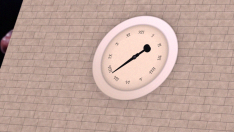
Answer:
{"hour": 1, "minute": 38}
